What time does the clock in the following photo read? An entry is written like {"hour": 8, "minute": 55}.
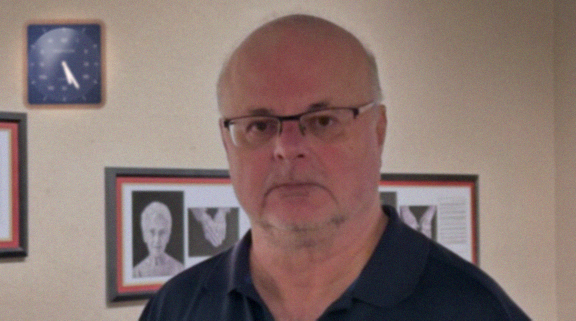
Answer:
{"hour": 5, "minute": 25}
